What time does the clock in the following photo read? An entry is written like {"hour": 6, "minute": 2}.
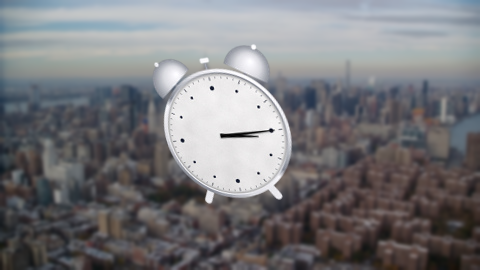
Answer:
{"hour": 3, "minute": 15}
